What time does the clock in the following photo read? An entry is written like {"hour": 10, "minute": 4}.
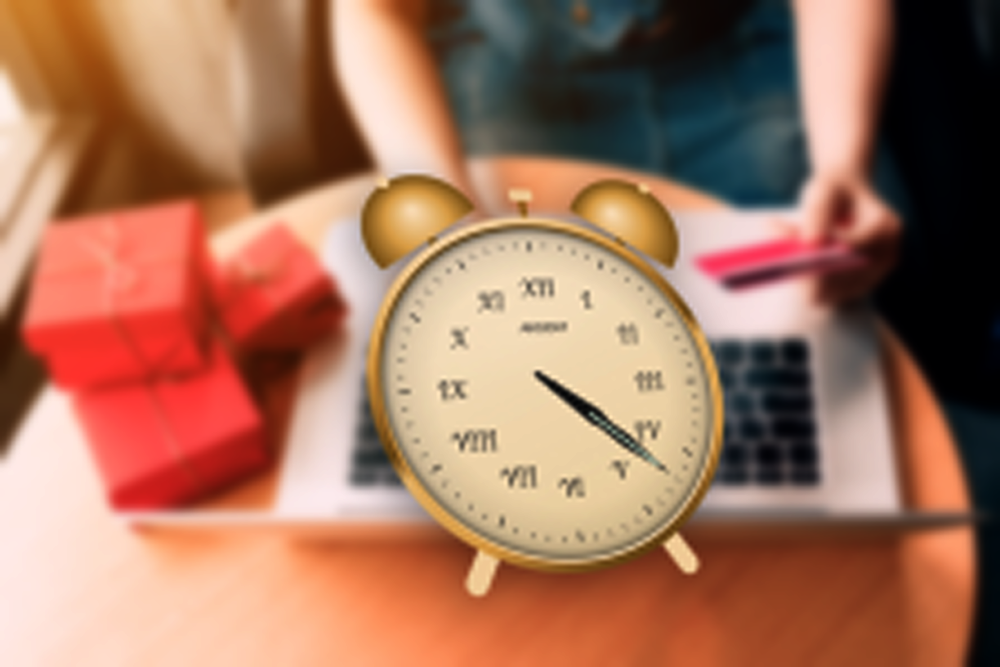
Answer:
{"hour": 4, "minute": 22}
